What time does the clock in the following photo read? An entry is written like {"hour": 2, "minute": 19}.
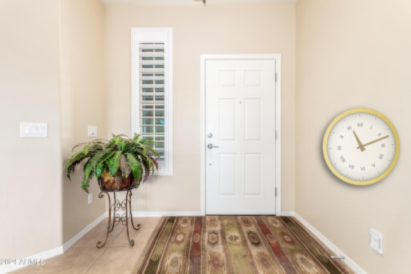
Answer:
{"hour": 11, "minute": 12}
